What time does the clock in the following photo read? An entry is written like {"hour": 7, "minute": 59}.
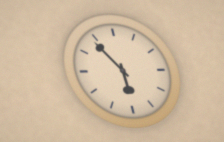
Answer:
{"hour": 5, "minute": 54}
